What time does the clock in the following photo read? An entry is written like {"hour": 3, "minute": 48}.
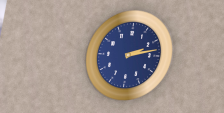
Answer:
{"hour": 2, "minute": 13}
